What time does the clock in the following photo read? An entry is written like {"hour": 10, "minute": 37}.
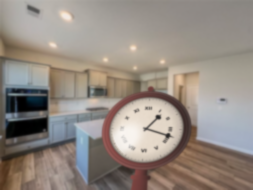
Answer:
{"hour": 1, "minute": 18}
